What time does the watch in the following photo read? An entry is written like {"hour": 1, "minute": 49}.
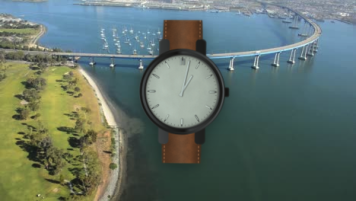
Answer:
{"hour": 1, "minute": 2}
